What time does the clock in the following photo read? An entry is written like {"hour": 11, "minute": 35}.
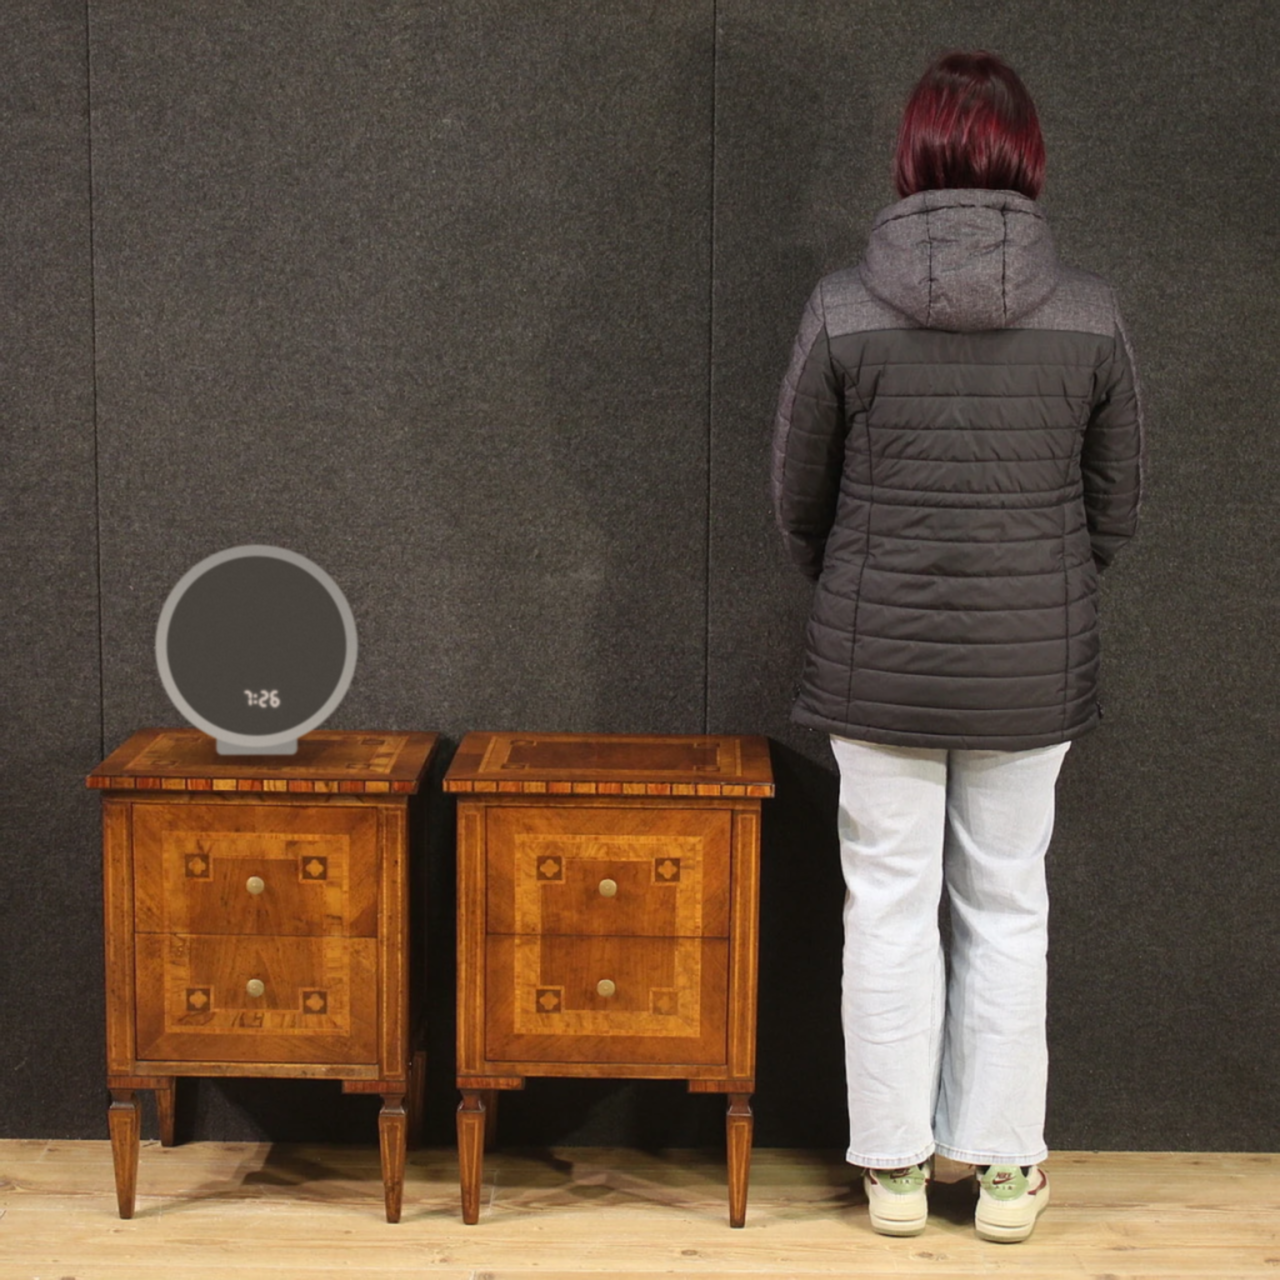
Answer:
{"hour": 7, "minute": 26}
